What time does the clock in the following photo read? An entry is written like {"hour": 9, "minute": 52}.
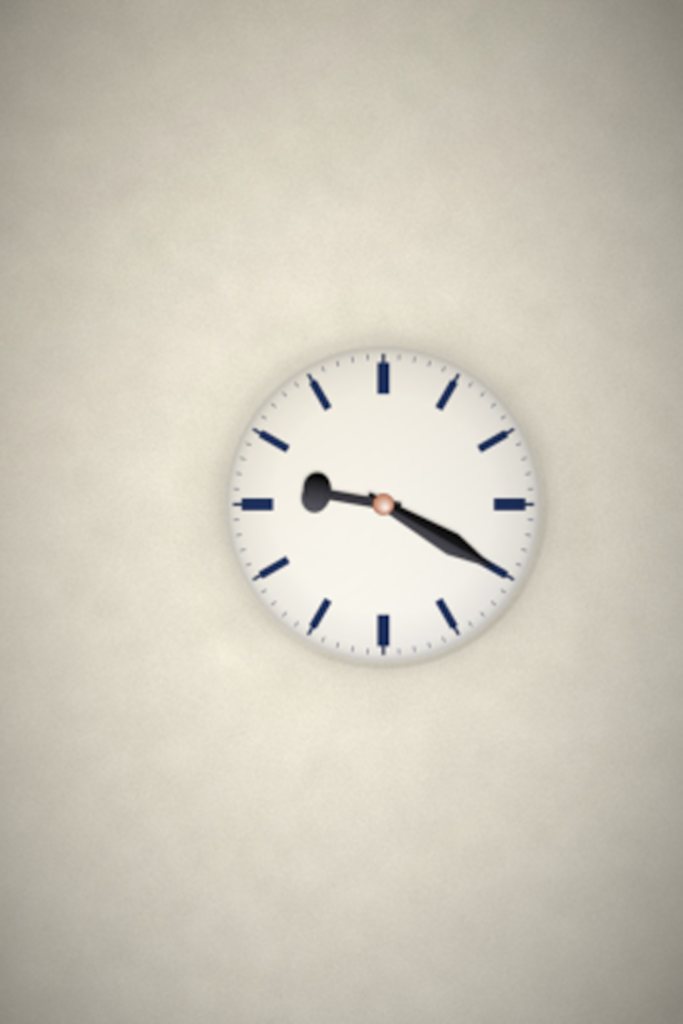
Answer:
{"hour": 9, "minute": 20}
